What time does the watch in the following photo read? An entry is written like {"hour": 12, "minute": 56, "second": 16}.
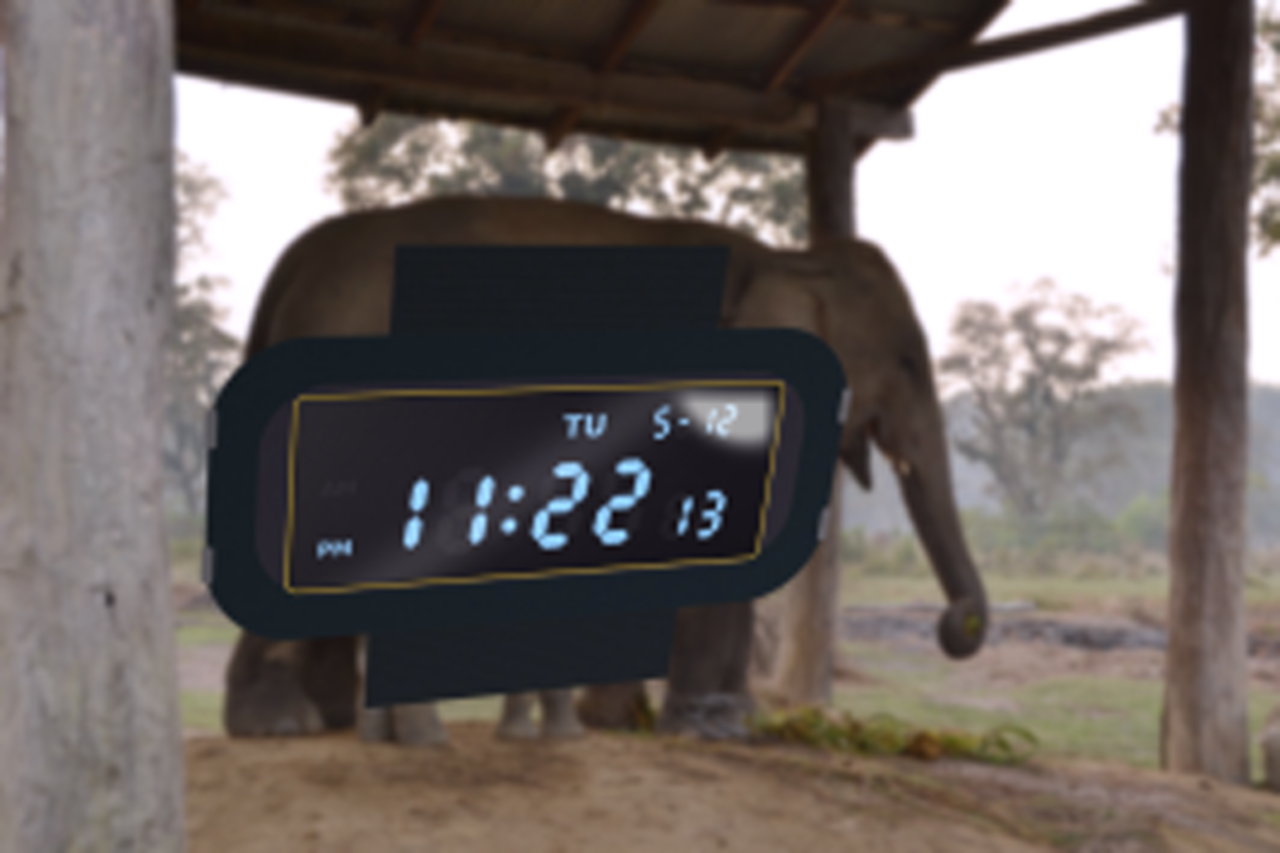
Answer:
{"hour": 11, "minute": 22, "second": 13}
